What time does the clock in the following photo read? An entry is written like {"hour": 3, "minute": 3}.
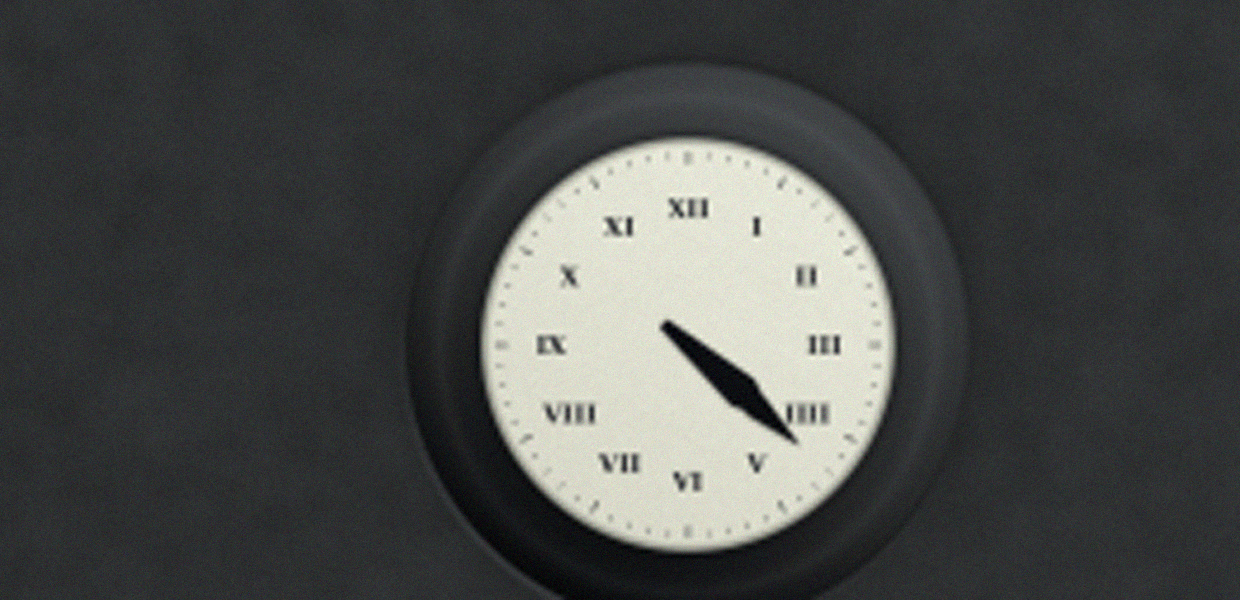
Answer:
{"hour": 4, "minute": 22}
